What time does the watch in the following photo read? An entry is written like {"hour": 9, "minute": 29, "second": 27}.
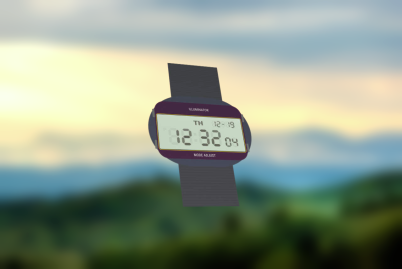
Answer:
{"hour": 12, "minute": 32, "second": 4}
